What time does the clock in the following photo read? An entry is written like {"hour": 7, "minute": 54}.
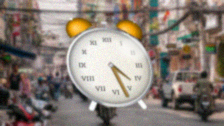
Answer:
{"hour": 4, "minute": 27}
